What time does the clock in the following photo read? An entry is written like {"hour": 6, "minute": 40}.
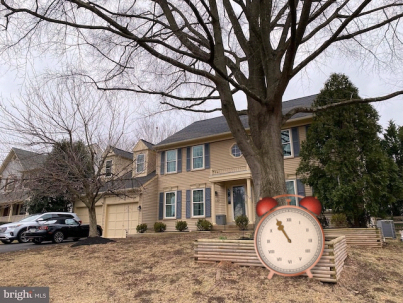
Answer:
{"hour": 10, "minute": 55}
